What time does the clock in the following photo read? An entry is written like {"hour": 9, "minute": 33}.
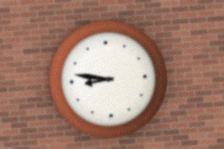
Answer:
{"hour": 8, "minute": 47}
